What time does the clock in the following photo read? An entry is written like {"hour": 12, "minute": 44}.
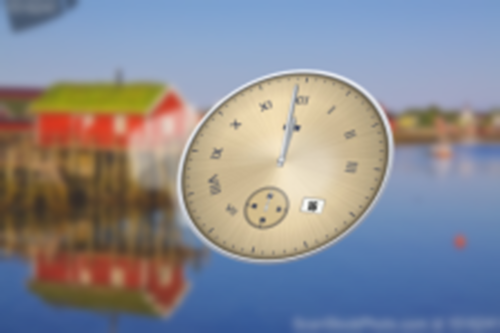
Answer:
{"hour": 11, "minute": 59}
